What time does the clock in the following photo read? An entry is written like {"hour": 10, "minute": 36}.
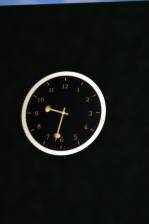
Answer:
{"hour": 9, "minute": 32}
